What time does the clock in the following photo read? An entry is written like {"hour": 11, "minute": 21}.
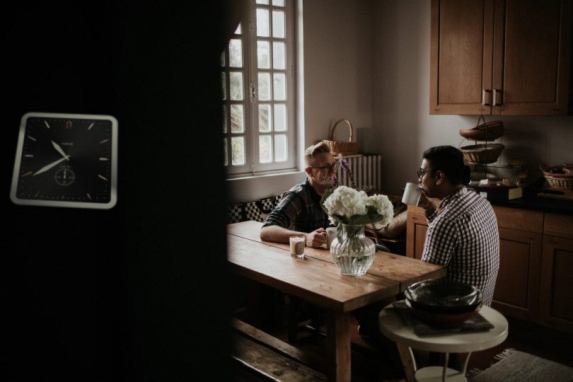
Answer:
{"hour": 10, "minute": 39}
